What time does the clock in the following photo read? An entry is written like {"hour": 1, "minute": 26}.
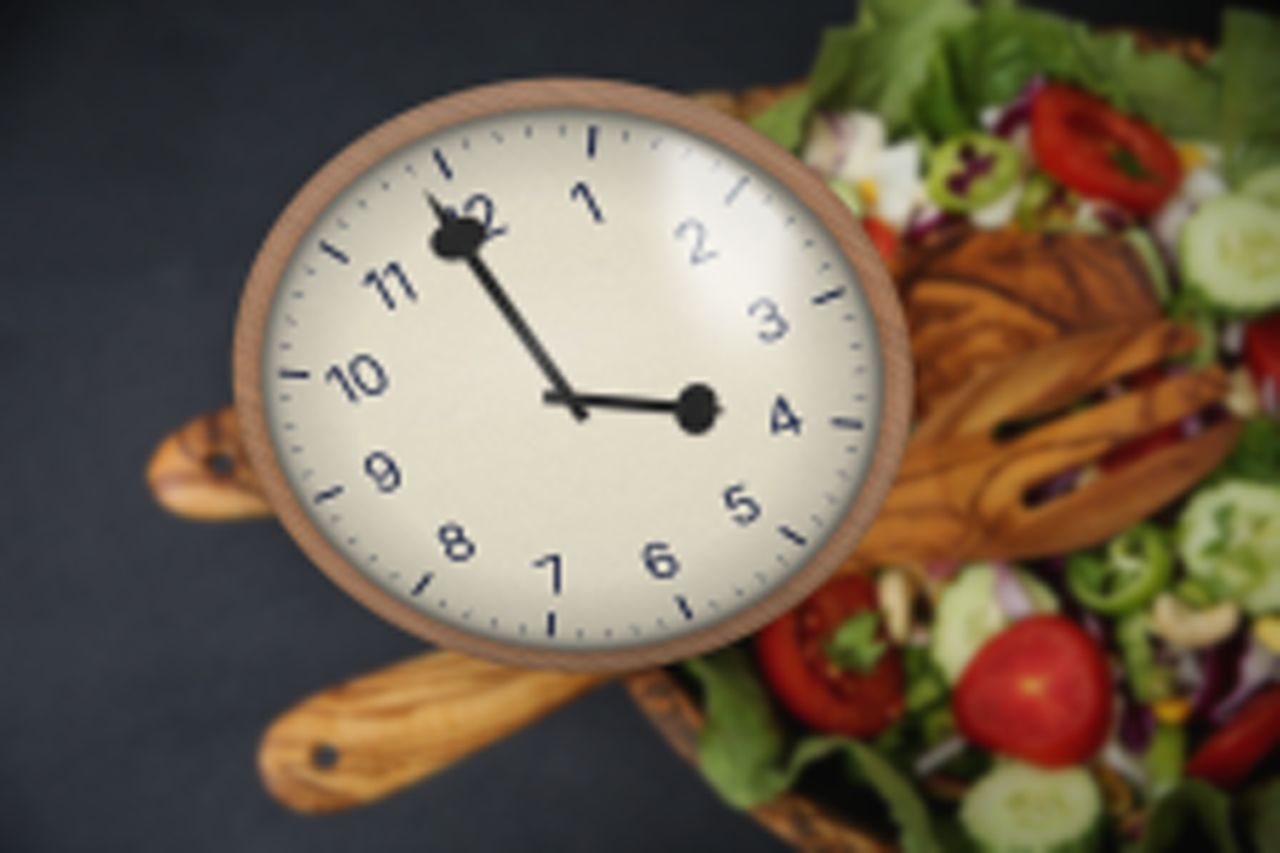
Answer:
{"hour": 3, "minute": 59}
